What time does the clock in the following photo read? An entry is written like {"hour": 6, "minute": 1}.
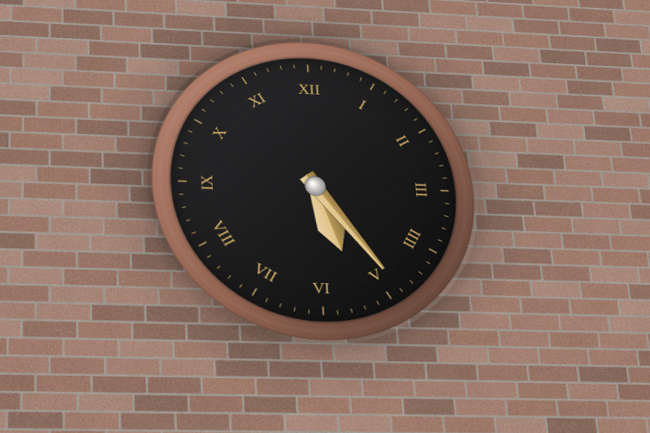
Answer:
{"hour": 5, "minute": 24}
